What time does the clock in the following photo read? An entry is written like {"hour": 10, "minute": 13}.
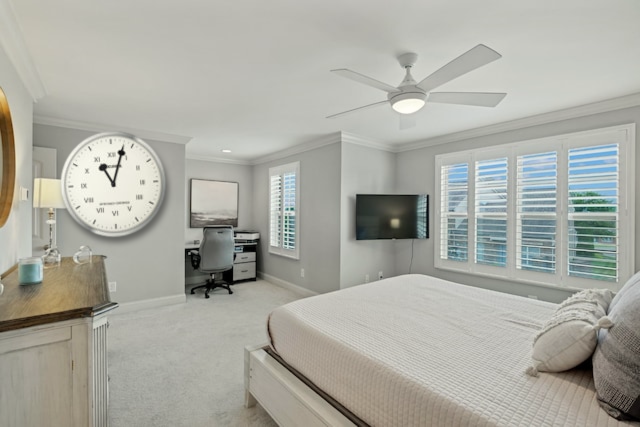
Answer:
{"hour": 11, "minute": 3}
